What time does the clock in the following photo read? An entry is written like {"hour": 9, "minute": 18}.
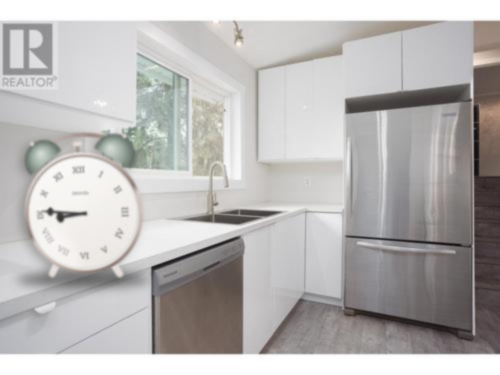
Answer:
{"hour": 8, "minute": 46}
